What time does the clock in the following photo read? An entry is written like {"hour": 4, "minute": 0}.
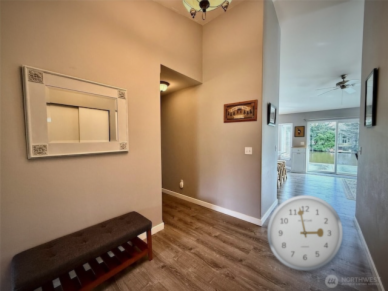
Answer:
{"hour": 2, "minute": 58}
